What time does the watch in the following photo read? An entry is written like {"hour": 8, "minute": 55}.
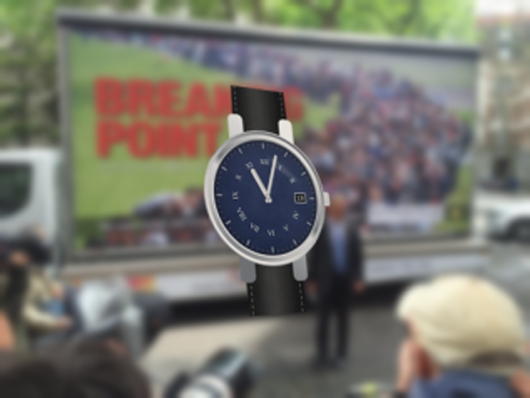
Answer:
{"hour": 11, "minute": 3}
